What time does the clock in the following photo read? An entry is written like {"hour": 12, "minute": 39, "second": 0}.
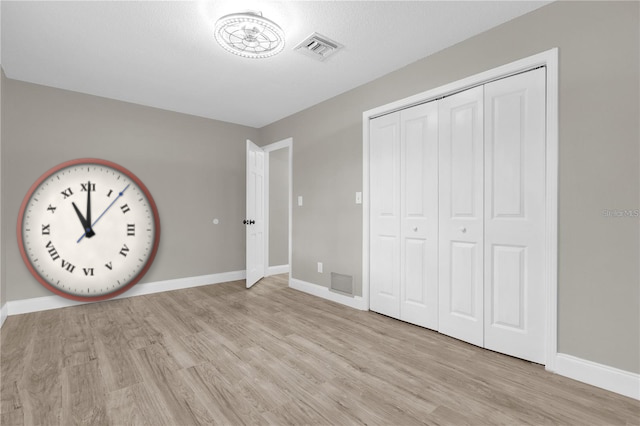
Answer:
{"hour": 11, "minute": 0, "second": 7}
